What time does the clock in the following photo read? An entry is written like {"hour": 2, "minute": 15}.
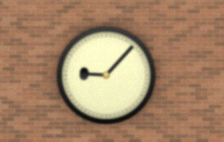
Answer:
{"hour": 9, "minute": 7}
